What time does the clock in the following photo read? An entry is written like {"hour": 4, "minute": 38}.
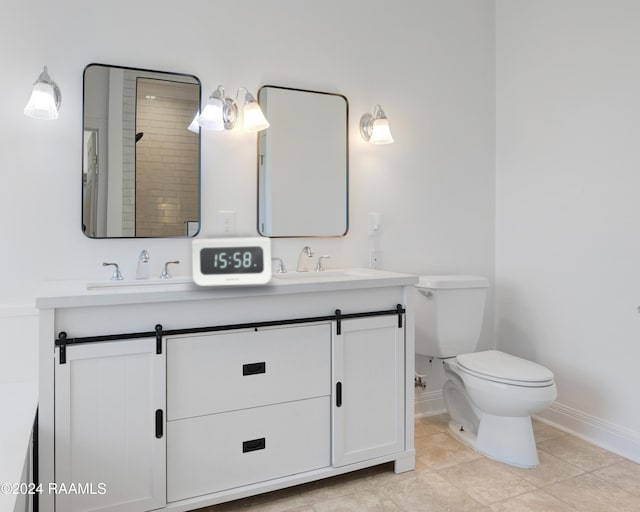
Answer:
{"hour": 15, "minute": 58}
